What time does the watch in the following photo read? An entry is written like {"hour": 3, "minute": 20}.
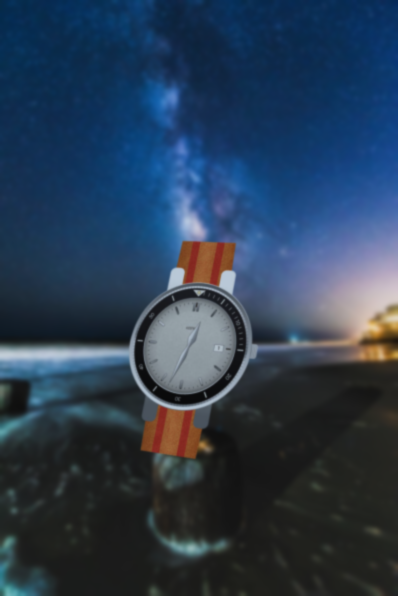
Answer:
{"hour": 12, "minute": 33}
